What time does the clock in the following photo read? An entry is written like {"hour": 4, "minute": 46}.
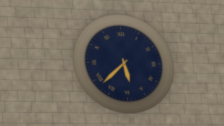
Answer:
{"hour": 5, "minute": 38}
